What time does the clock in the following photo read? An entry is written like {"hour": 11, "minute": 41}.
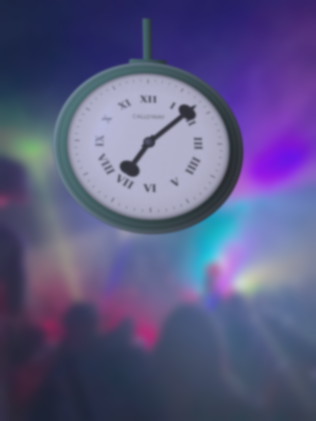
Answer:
{"hour": 7, "minute": 8}
